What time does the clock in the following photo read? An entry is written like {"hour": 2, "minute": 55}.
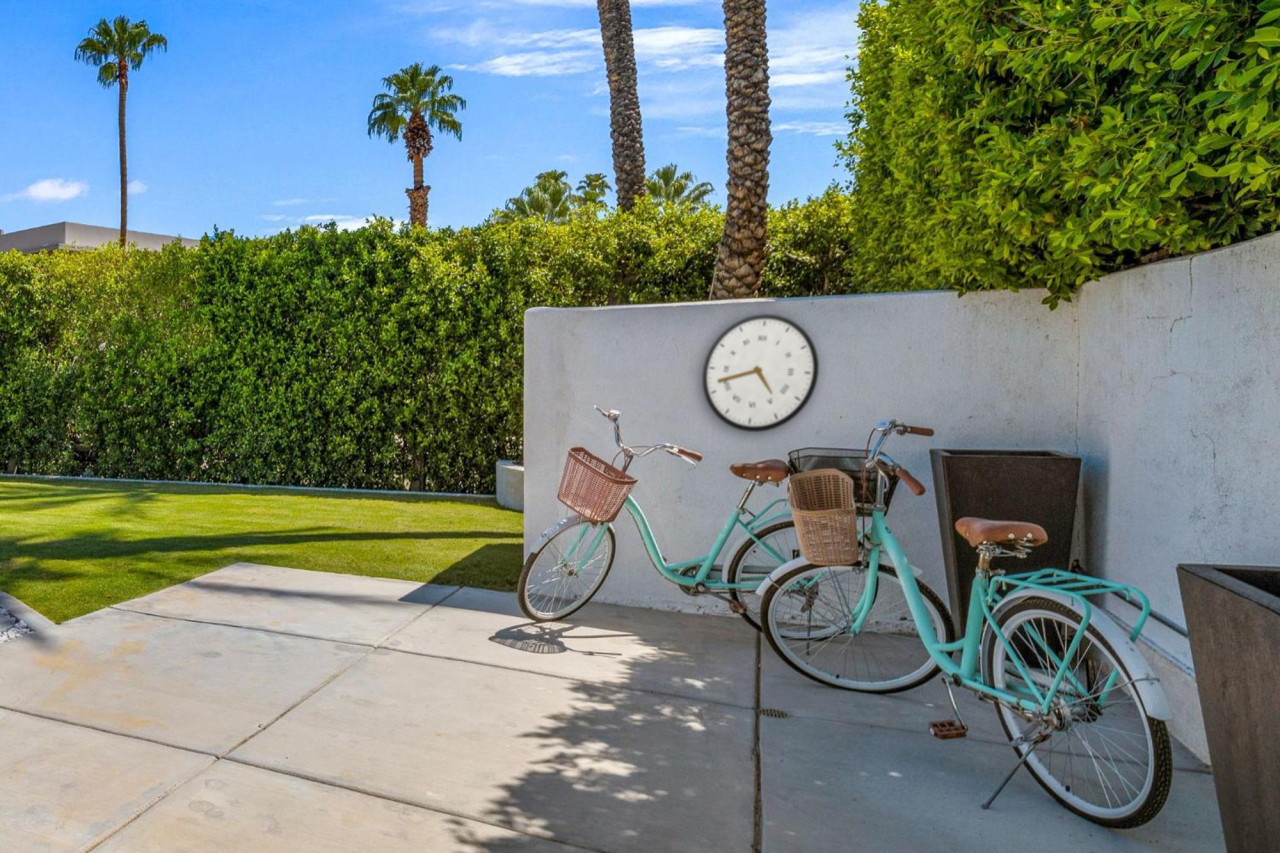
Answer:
{"hour": 4, "minute": 42}
